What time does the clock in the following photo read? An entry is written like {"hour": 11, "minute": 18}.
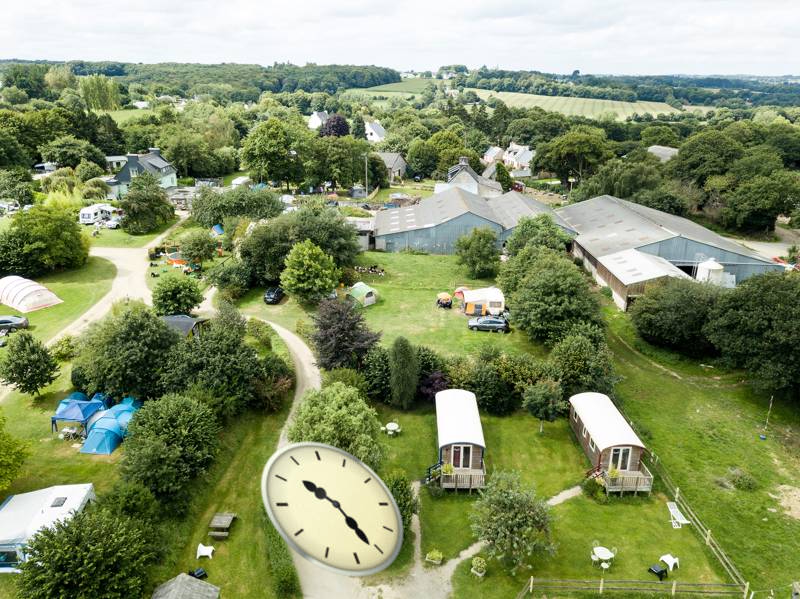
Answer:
{"hour": 10, "minute": 26}
